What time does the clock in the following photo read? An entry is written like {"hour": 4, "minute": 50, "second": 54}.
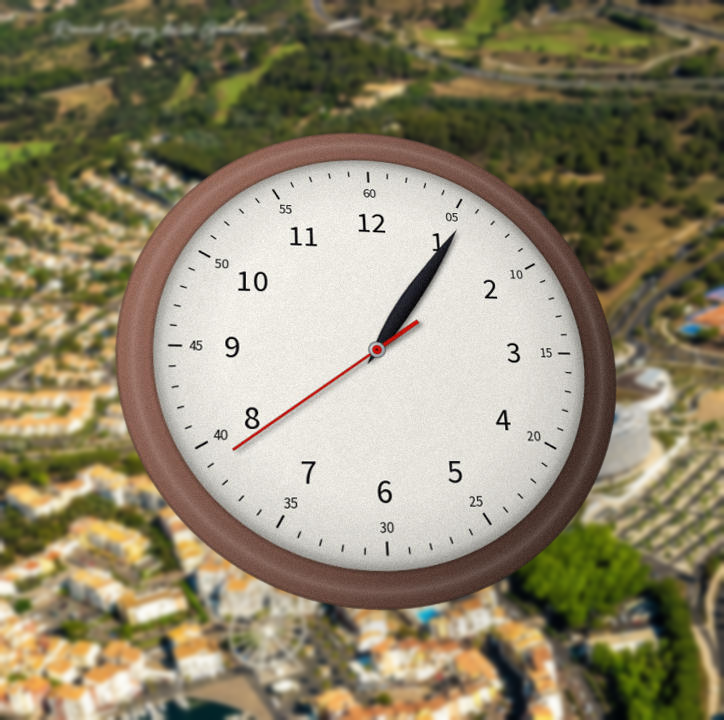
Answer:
{"hour": 1, "minute": 5, "second": 39}
